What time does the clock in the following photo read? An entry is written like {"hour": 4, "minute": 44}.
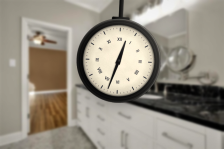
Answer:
{"hour": 12, "minute": 33}
